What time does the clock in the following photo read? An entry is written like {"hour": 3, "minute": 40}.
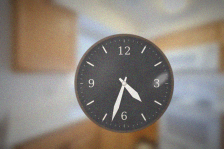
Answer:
{"hour": 4, "minute": 33}
